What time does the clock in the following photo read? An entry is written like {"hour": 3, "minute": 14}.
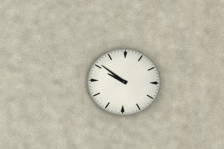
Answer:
{"hour": 9, "minute": 51}
